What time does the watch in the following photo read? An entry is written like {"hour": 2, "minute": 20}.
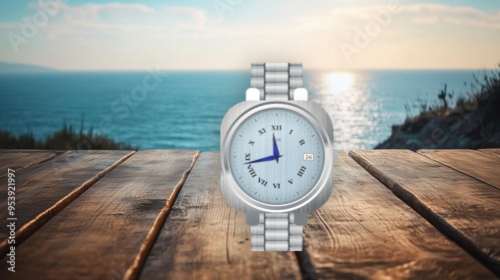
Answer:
{"hour": 11, "minute": 43}
